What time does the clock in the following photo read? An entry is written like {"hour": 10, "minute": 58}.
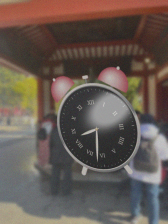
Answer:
{"hour": 8, "minute": 32}
